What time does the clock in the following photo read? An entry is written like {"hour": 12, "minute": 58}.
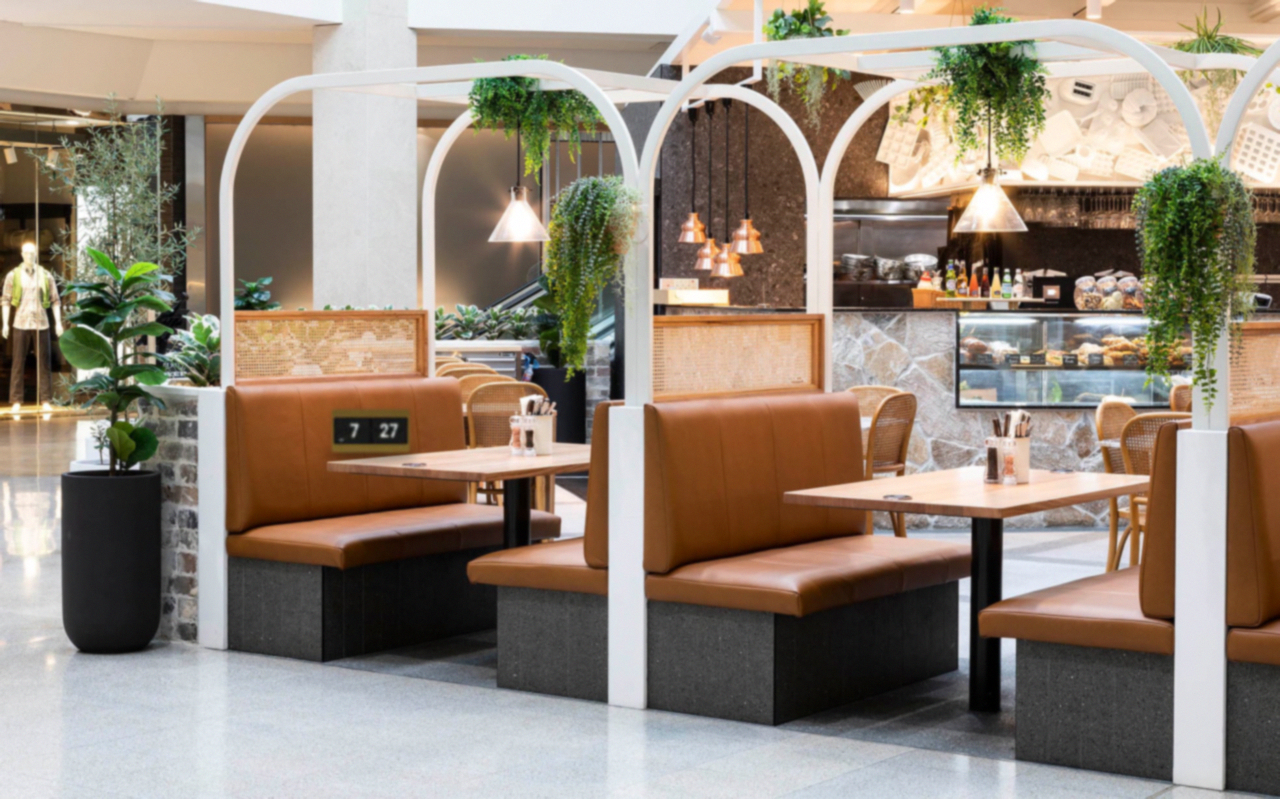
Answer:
{"hour": 7, "minute": 27}
